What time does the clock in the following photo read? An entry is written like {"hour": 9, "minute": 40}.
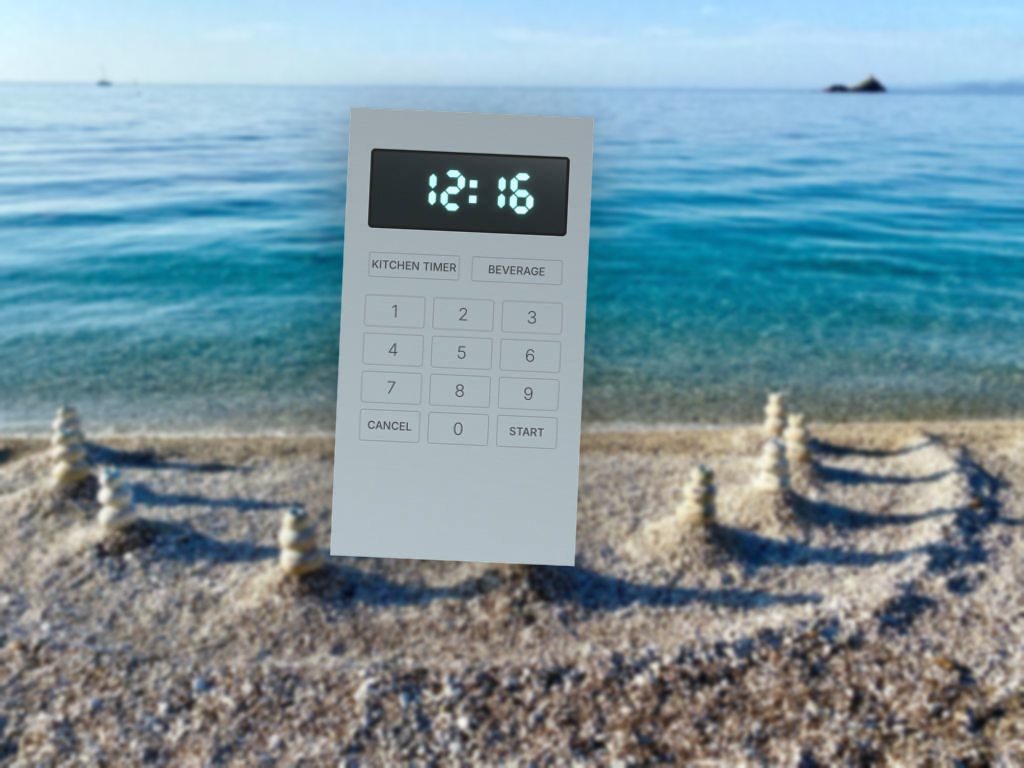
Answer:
{"hour": 12, "minute": 16}
